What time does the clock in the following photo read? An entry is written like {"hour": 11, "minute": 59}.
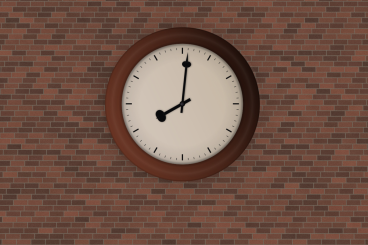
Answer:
{"hour": 8, "minute": 1}
